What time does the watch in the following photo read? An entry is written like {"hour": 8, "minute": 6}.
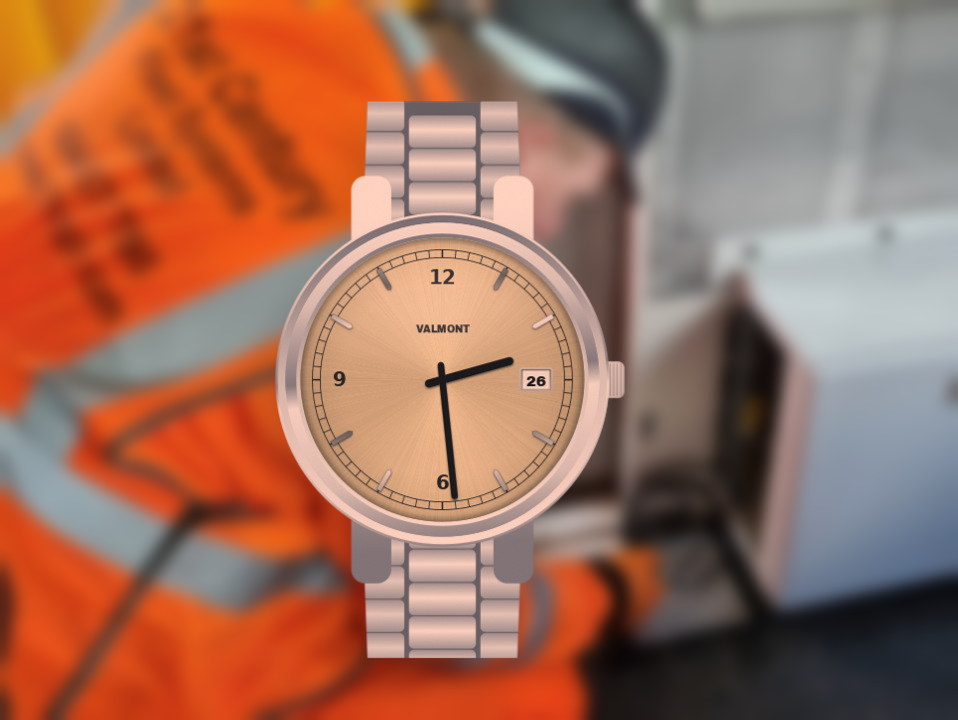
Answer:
{"hour": 2, "minute": 29}
